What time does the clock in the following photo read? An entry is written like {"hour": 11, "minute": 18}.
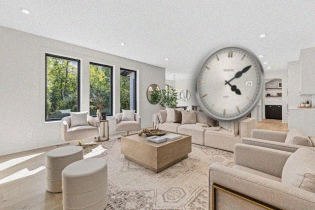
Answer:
{"hour": 4, "minute": 9}
